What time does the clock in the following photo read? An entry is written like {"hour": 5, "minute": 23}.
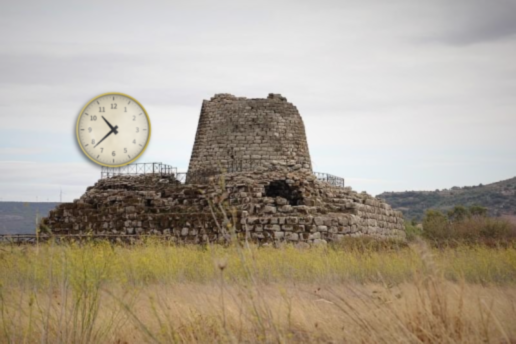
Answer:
{"hour": 10, "minute": 38}
